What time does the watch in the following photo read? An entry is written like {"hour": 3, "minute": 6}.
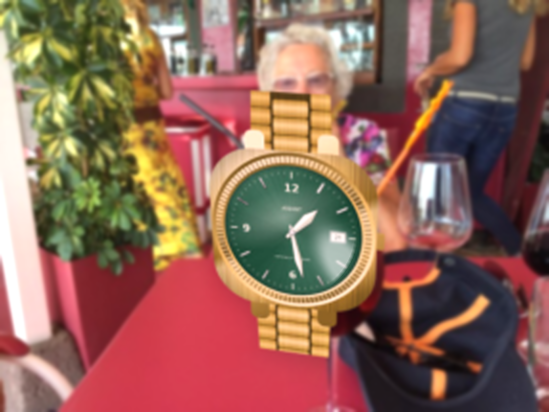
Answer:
{"hour": 1, "minute": 28}
